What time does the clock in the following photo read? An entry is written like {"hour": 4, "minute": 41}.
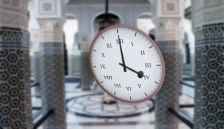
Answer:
{"hour": 4, "minute": 0}
